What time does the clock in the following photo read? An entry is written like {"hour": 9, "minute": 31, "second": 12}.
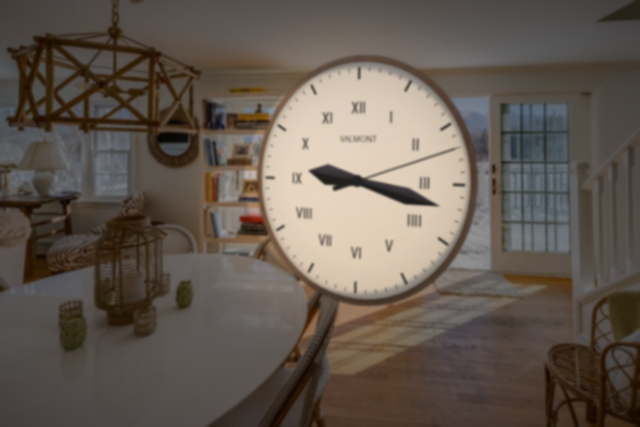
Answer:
{"hour": 9, "minute": 17, "second": 12}
